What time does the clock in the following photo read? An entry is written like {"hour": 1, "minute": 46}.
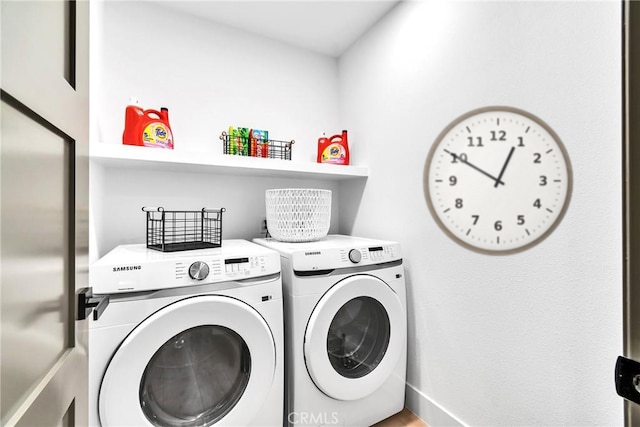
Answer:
{"hour": 12, "minute": 50}
